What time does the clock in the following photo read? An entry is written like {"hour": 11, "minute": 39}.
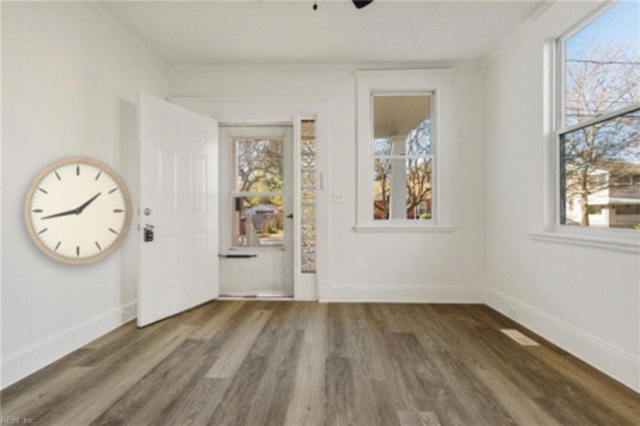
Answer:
{"hour": 1, "minute": 43}
